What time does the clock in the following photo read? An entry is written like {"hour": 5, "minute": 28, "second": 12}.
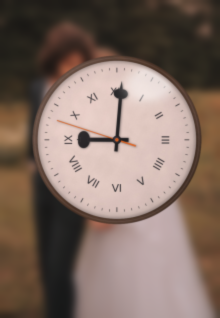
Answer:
{"hour": 9, "minute": 0, "second": 48}
